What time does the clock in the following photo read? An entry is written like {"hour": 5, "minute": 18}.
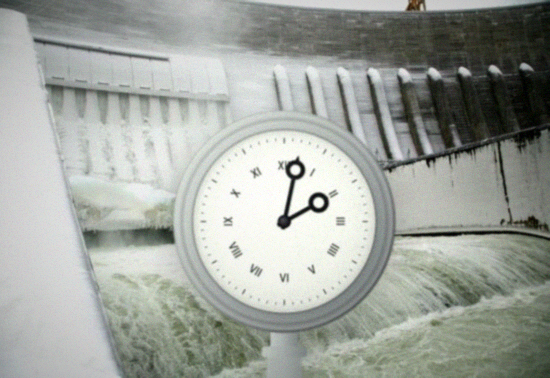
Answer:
{"hour": 2, "minute": 2}
